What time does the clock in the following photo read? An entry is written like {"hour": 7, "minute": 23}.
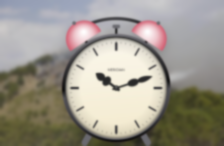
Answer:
{"hour": 10, "minute": 12}
